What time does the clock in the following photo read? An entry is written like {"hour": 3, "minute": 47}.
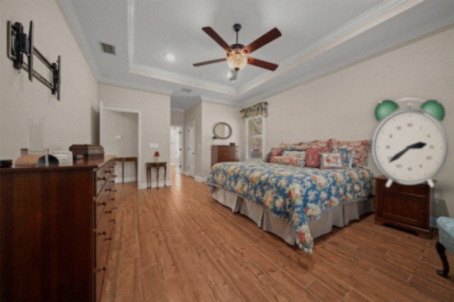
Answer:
{"hour": 2, "minute": 39}
